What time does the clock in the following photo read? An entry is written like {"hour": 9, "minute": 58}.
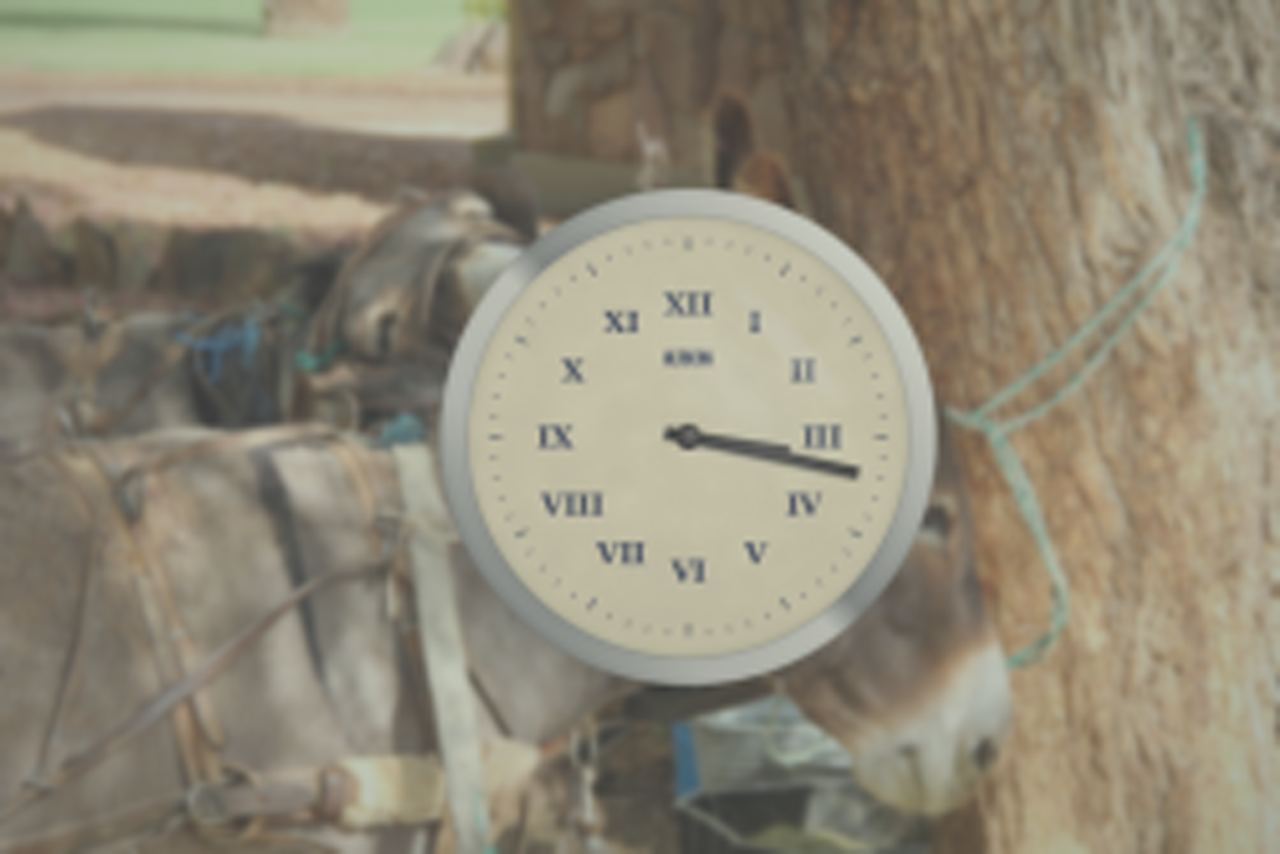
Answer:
{"hour": 3, "minute": 17}
